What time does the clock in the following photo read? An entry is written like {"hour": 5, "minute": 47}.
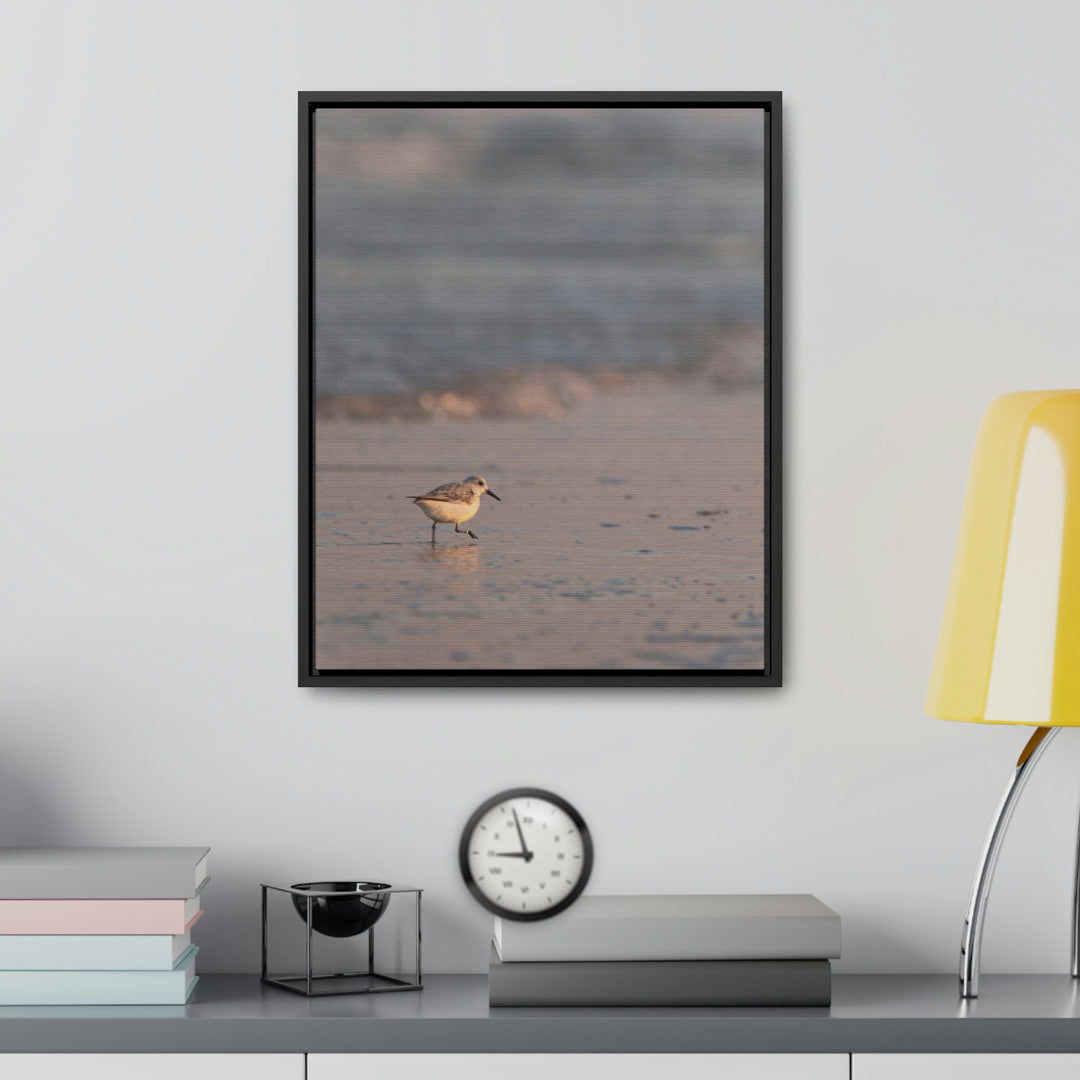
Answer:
{"hour": 8, "minute": 57}
